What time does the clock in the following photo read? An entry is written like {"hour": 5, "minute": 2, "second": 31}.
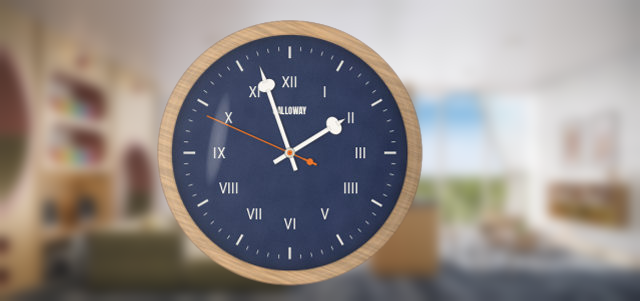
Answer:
{"hour": 1, "minute": 56, "second": 49}
